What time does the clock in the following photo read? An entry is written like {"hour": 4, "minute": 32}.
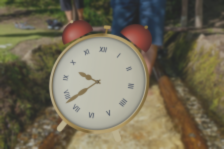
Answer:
{"hour": 9, "minute": 38}
